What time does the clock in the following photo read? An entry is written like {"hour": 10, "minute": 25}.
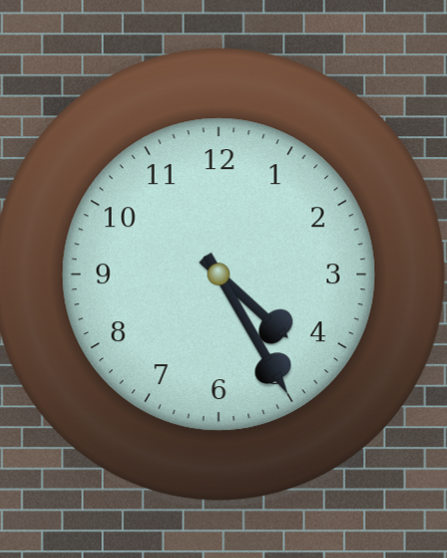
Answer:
{"hour": 4, "minute": 25}
